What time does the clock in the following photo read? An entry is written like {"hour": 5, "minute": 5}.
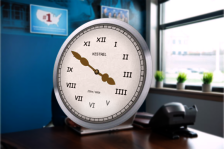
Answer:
{"hour": 3, "minute": 50}
